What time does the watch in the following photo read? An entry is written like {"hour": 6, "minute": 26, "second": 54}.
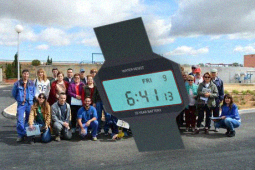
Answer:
{"hour": 6, "minute": 41, "second": 13}
